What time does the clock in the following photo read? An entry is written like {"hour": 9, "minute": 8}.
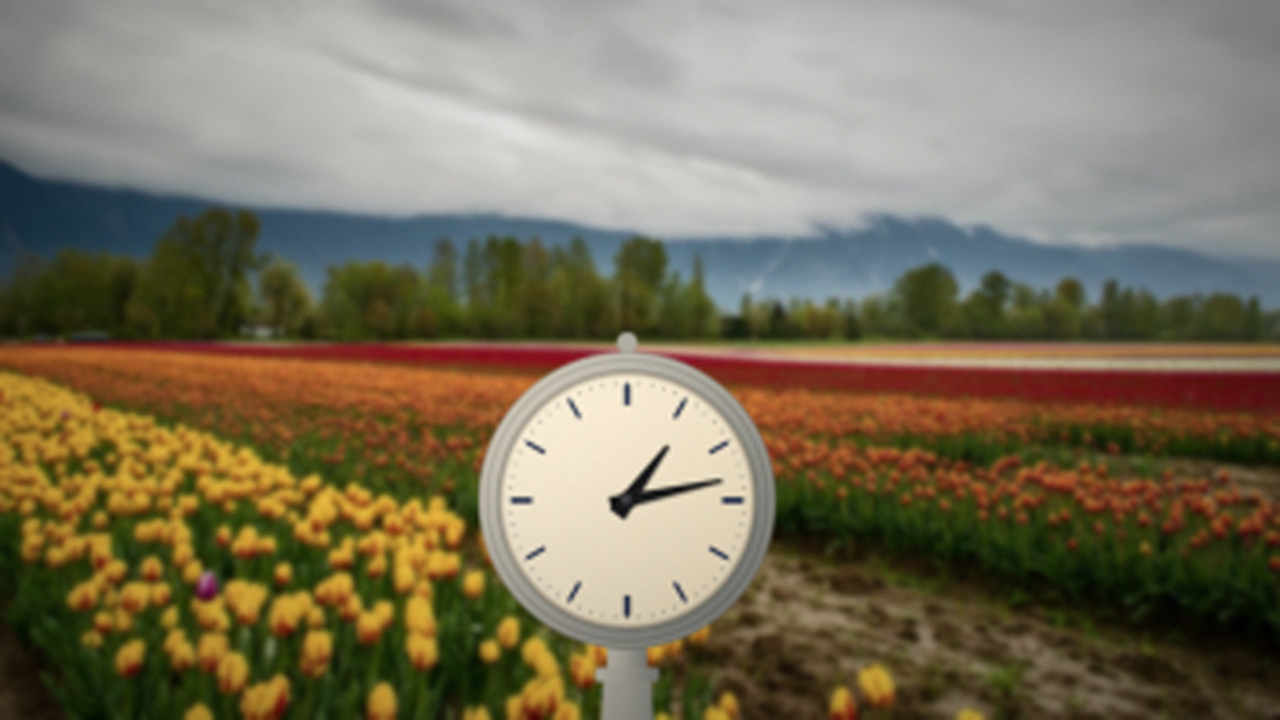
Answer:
{"hour": 1, "minute": 13}
